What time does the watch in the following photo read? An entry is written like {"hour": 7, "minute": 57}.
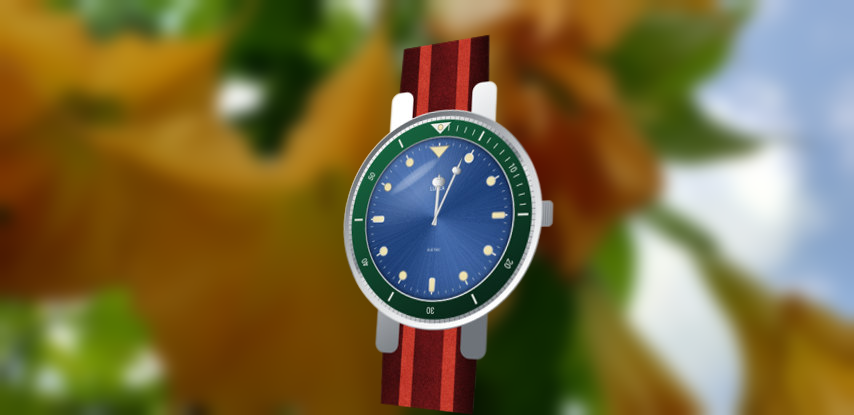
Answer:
{"hour": 12, "minute": 4}
